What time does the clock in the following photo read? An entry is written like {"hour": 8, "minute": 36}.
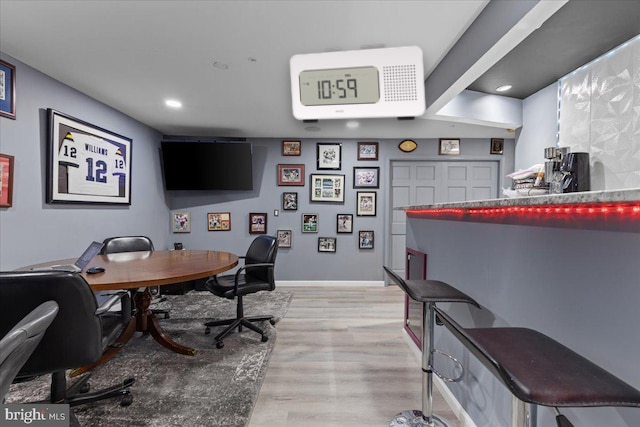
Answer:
{"hour": 10, "minute": 59}
